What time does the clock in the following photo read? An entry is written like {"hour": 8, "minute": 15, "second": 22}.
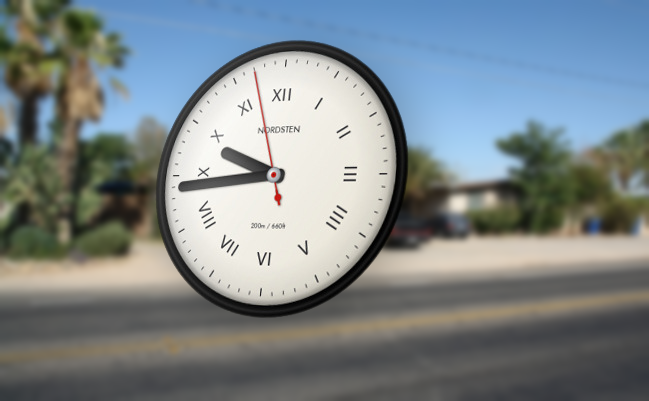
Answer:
{"hour": 9, "minute": 43, "second": 57}
